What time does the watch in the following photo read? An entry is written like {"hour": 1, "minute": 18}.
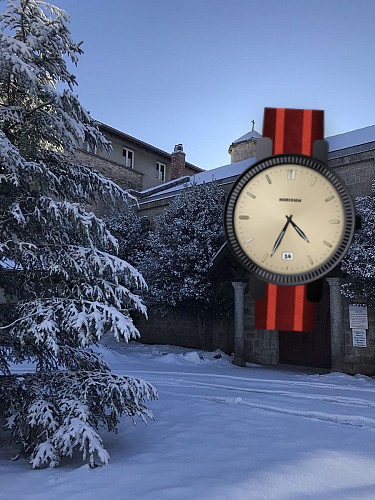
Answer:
{"hour": 4, "minute": 34}
